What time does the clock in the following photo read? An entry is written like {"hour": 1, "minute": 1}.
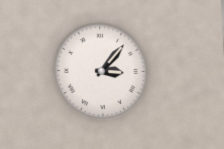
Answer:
{"hour": 3, "minute": 7}
